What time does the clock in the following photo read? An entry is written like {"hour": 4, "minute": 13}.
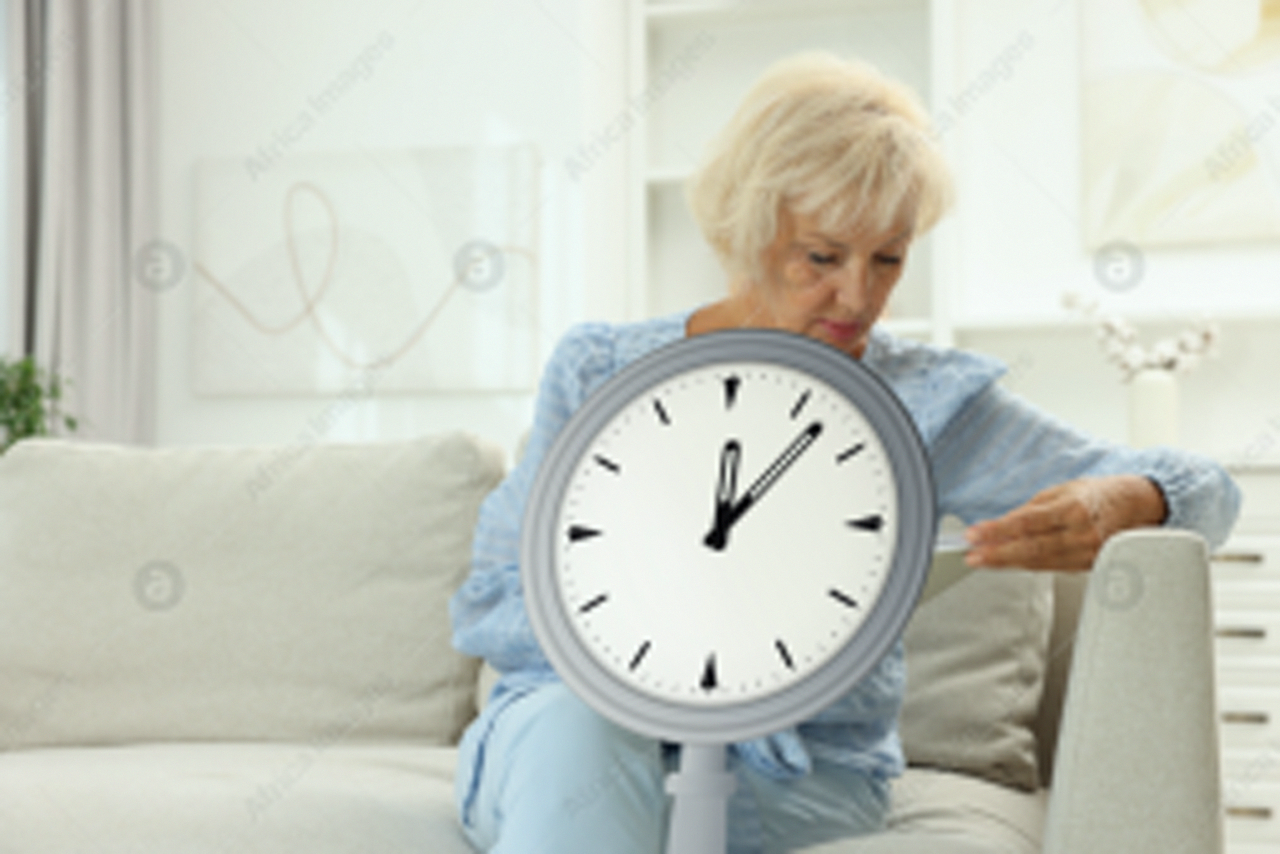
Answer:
{"hour": 12, "minute": 7}
